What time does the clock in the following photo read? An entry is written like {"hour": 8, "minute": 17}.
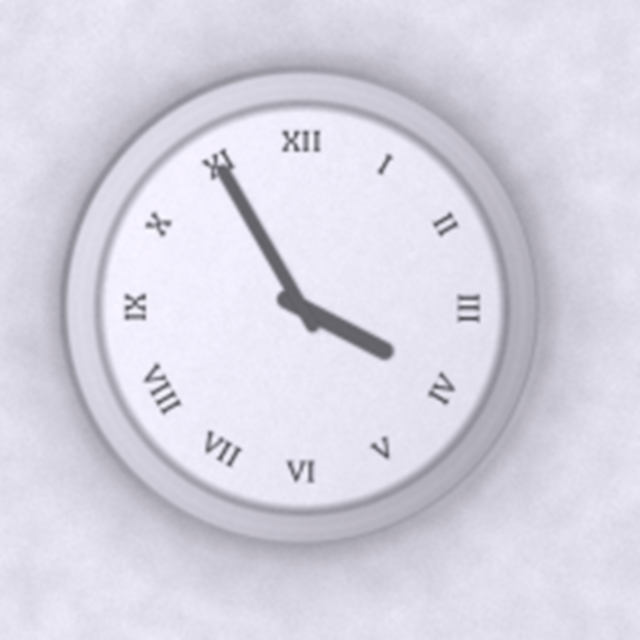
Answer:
{"hour": 3, "minute": 55}
